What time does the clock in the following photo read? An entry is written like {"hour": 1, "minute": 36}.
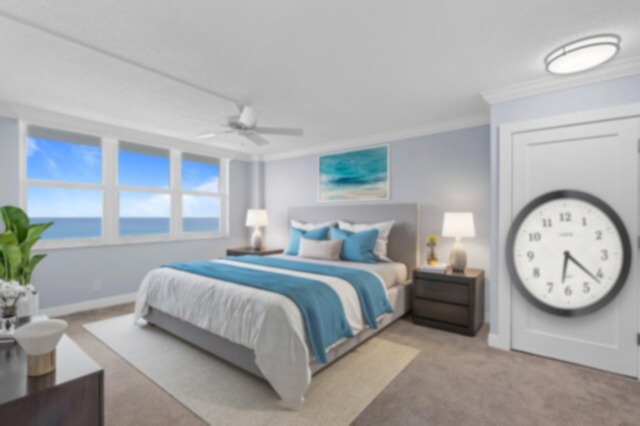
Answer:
{"hour": 6, "minute": 22}
